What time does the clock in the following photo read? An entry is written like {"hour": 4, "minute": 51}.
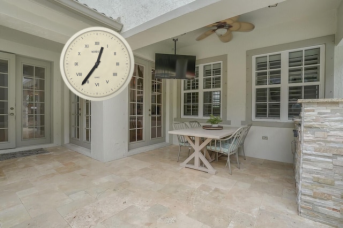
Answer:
{"hour": 12, "minute": 36}
